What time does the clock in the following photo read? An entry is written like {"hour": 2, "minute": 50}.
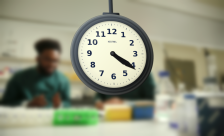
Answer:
{"hour": 4, "minute": 21}
